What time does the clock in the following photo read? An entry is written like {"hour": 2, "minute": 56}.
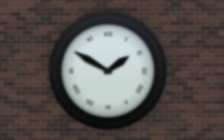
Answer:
{"hour": 1, "minute": 50}
